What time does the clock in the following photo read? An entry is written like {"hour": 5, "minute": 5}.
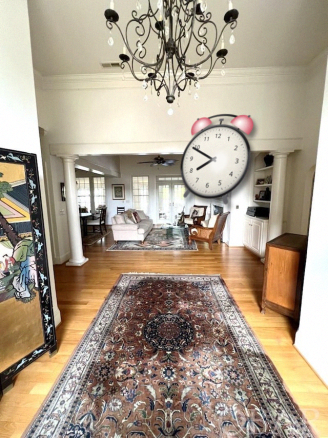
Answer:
{"hour": 7, "minute": 49}
